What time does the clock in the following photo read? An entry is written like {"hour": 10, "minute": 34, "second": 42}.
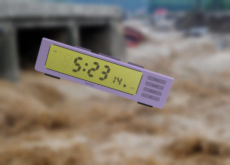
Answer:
{"hour": 5, "minute": 23, "second": 14}
